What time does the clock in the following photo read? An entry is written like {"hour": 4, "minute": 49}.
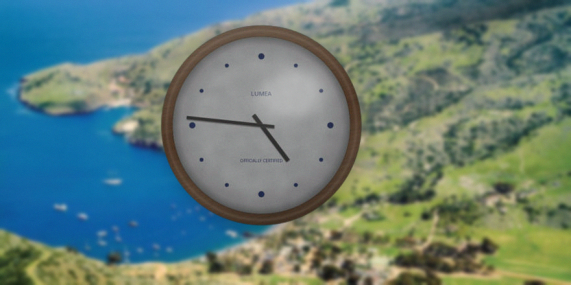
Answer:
{"hour": 4, "minute": 46}
